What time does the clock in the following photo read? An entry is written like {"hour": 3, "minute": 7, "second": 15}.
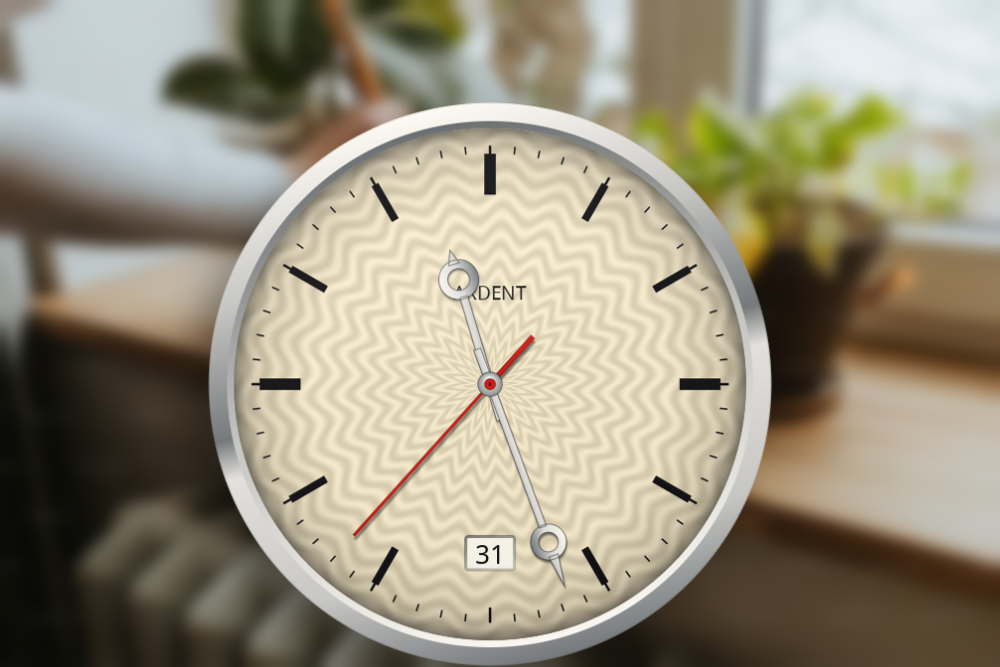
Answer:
{"hour": 11, "minute": 26, "second": 37}
